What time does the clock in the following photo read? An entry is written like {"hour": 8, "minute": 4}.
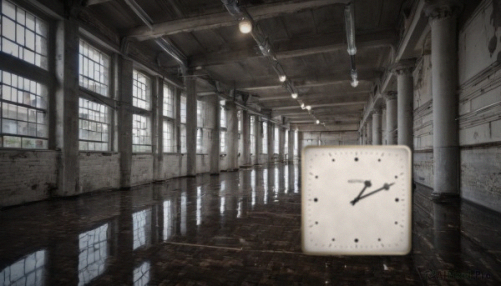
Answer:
{"hour": 1, "minute": 11}
